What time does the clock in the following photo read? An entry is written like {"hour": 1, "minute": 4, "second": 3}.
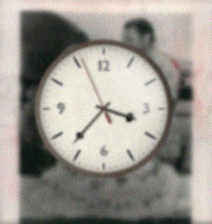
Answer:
{"hour": 3, "minute": 36, "second": 56}
